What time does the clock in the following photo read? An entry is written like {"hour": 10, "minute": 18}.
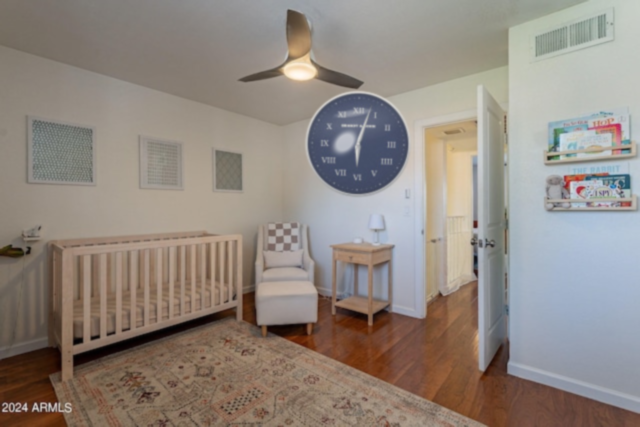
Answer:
{"hour": 6, "minute": 3}
